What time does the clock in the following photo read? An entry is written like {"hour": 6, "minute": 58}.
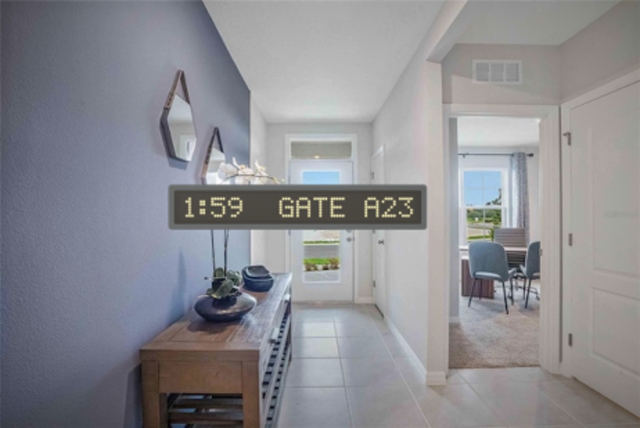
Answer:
{"hour": 1, "minute": 59}
